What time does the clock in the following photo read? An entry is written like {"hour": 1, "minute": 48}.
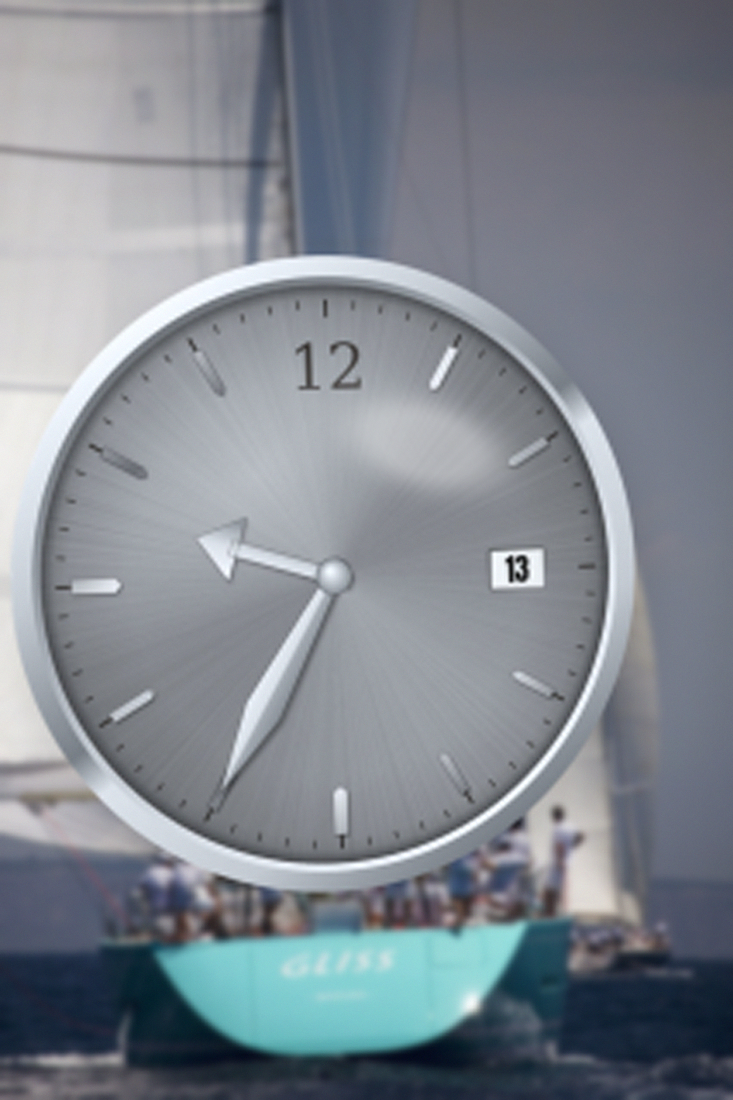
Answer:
{"hour": 9, "minute": 35}
